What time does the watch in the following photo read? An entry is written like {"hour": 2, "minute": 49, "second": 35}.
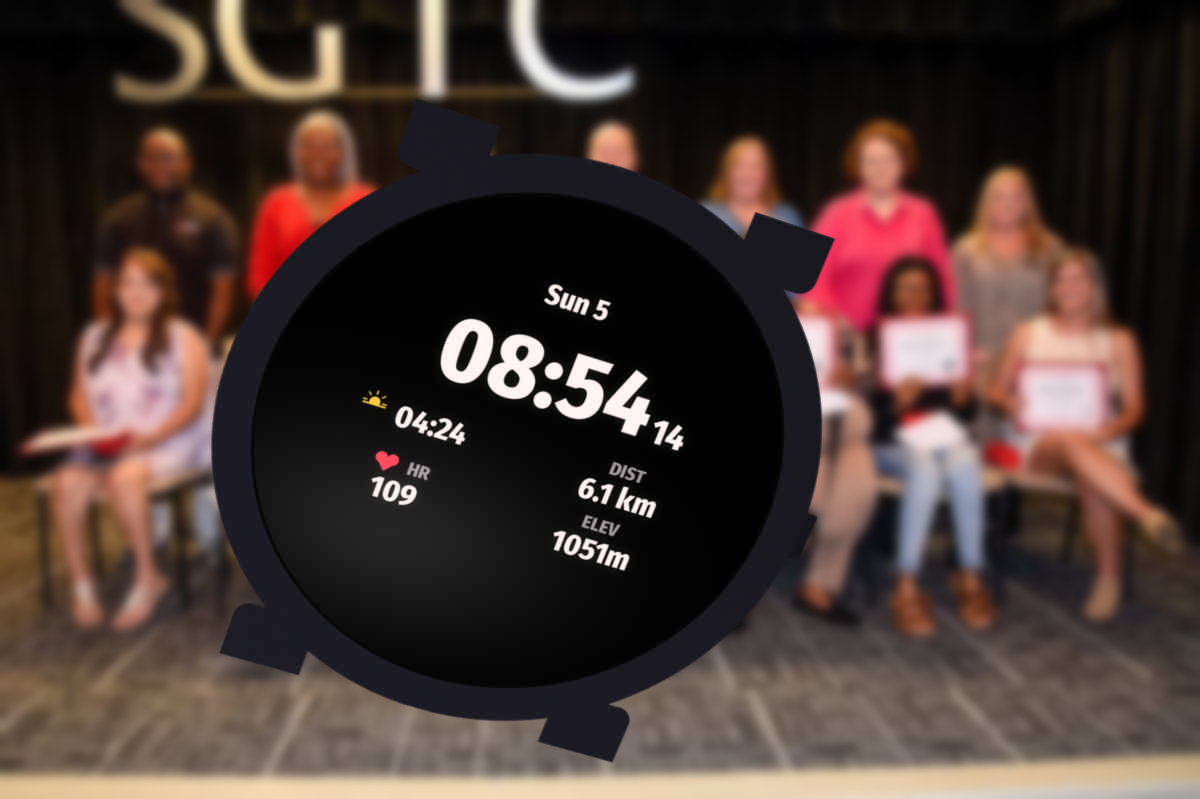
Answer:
{"hour": 8, "minute": 54, "second": 14}
